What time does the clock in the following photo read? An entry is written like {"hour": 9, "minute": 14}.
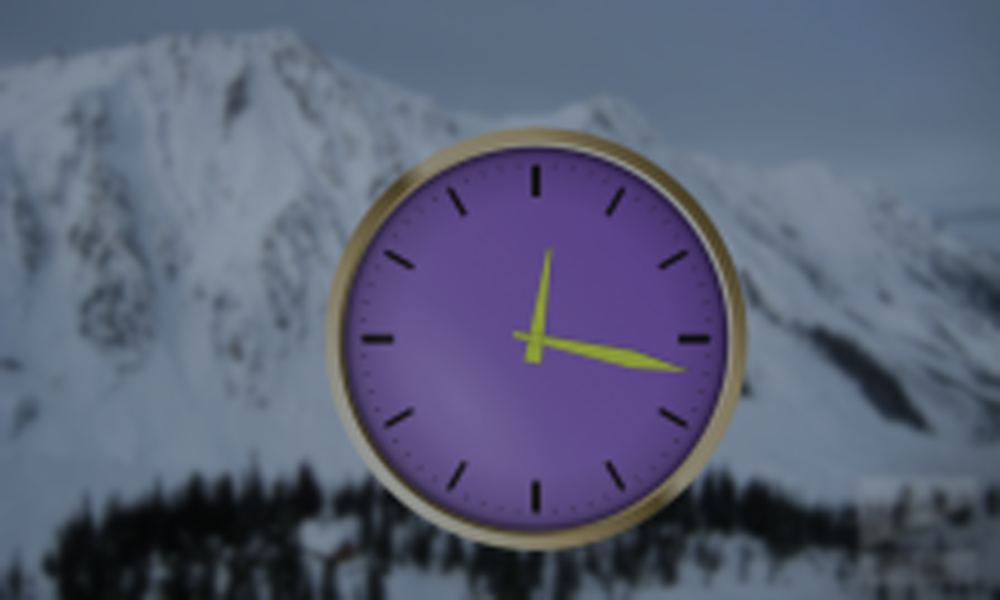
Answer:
{"hour": 12, "minute": 17}
